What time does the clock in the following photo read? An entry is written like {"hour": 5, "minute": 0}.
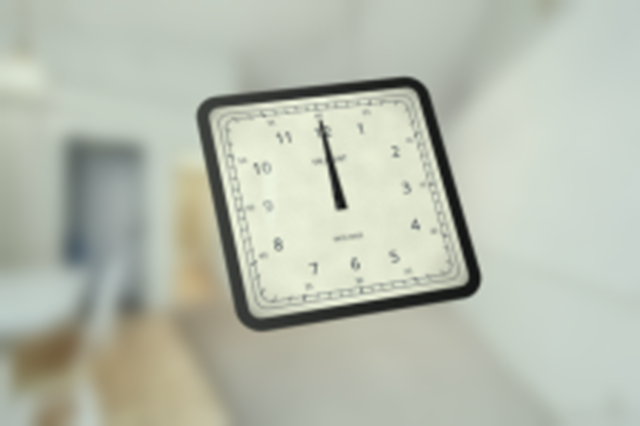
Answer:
{"hour": 12, "minute": 0}
